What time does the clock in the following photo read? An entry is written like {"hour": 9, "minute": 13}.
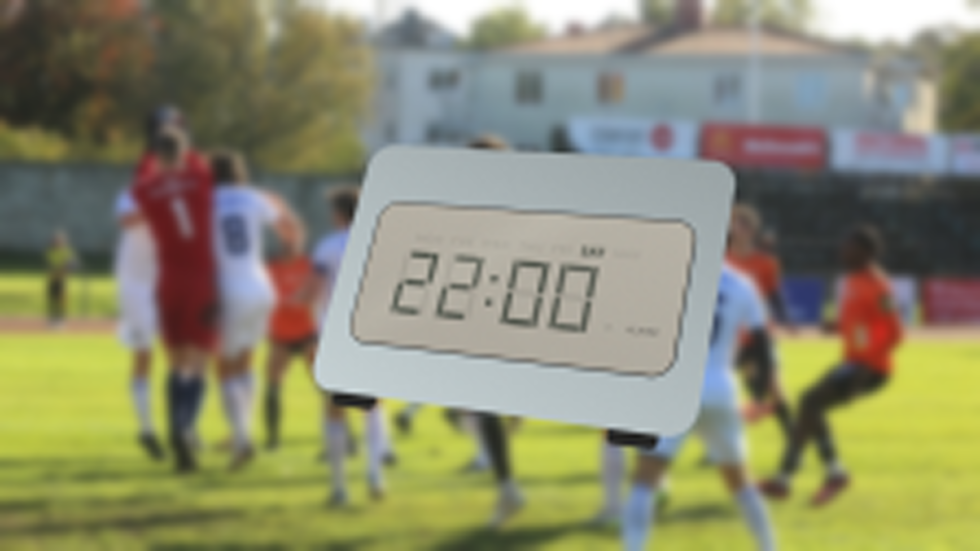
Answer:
{"hour": 22, "minute": 0}
